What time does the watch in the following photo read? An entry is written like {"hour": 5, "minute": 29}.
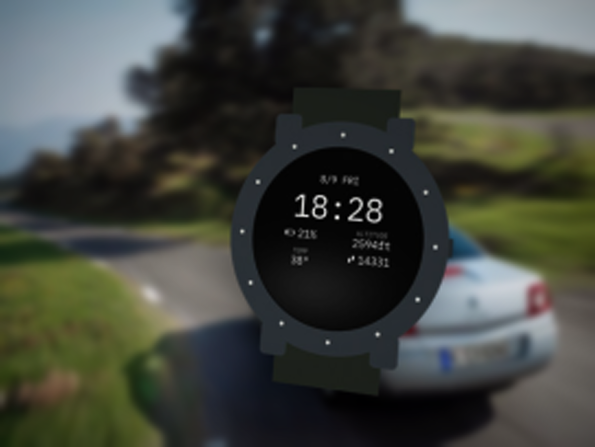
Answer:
{"hour": 18, "minute": 28}
